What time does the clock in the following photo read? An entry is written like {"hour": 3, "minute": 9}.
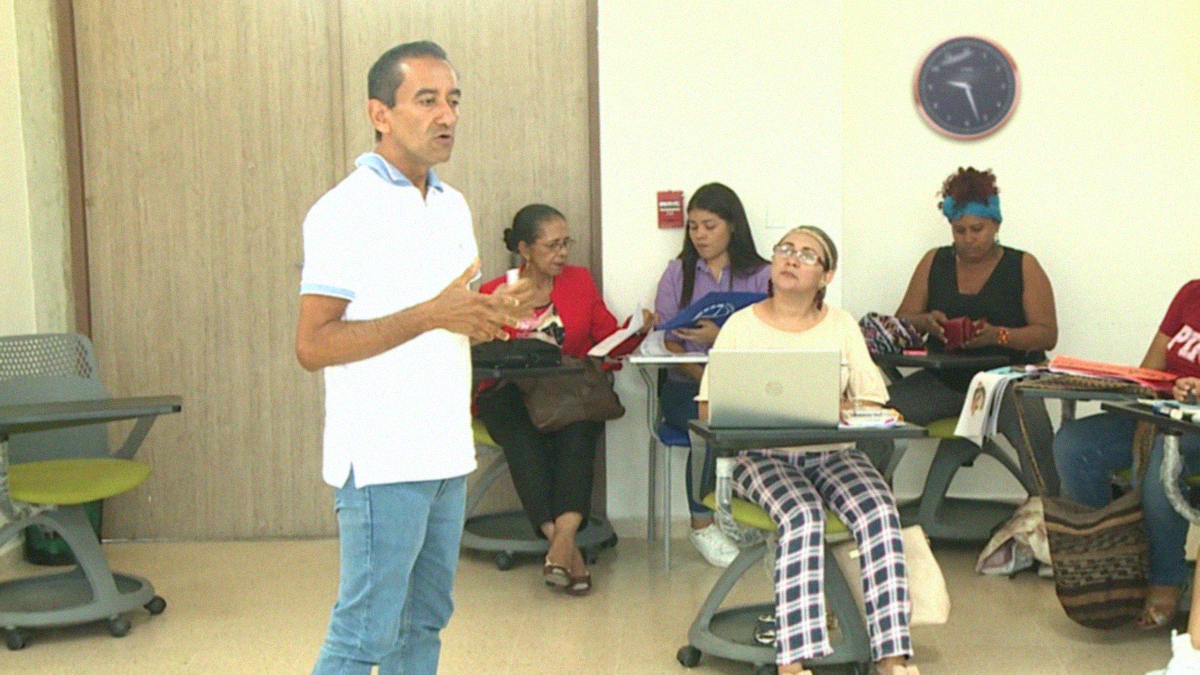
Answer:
{"hour": 9, "minute": 27}
